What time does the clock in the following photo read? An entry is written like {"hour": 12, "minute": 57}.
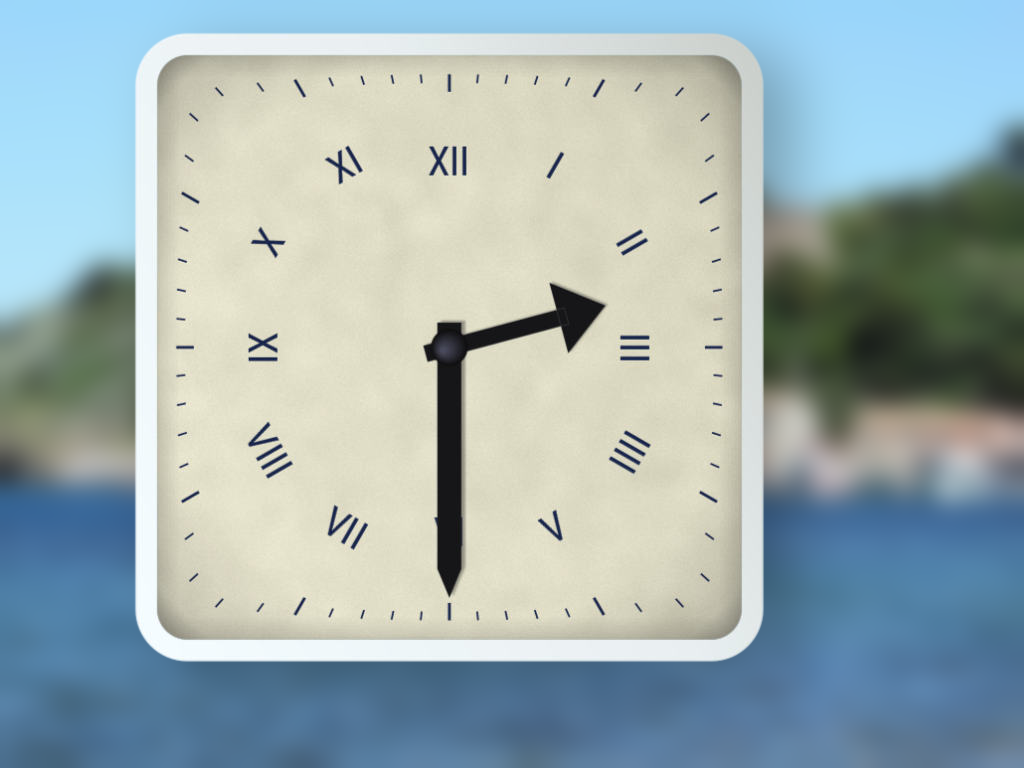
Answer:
{"hour": 2, "minute": 30}
